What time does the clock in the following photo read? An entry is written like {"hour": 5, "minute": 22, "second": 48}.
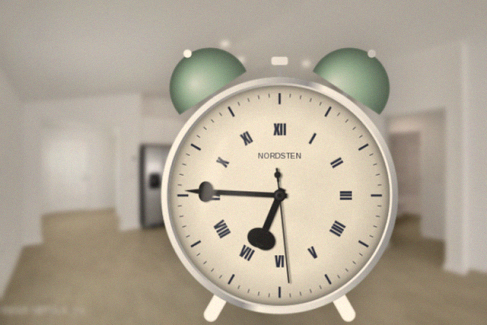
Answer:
{"hour": 6, "minute": 45, "second": 29}
